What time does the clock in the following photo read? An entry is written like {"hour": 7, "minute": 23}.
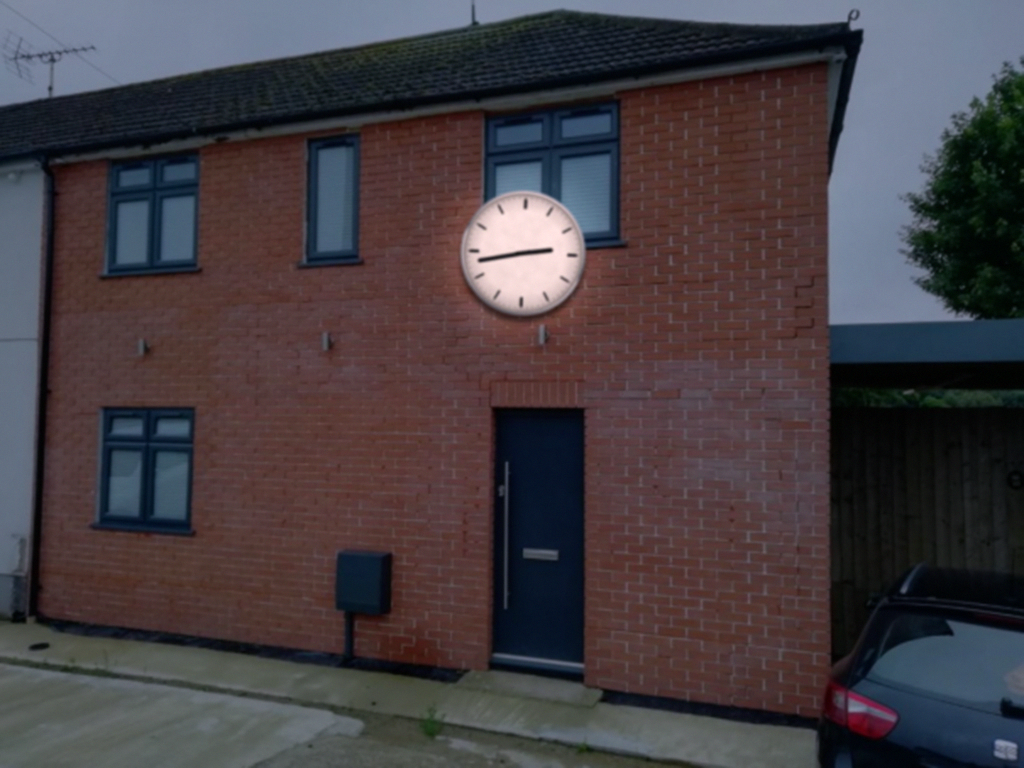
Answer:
{"hour": 2, "minute": 43}
